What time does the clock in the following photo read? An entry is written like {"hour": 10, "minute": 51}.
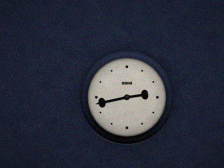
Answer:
{"hour": 2, "minute": 43}
